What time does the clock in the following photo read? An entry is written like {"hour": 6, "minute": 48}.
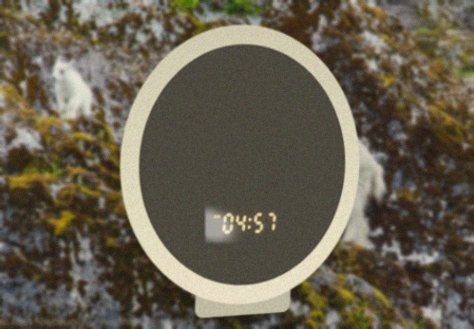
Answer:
{"hour": 4, "minute": 57}
